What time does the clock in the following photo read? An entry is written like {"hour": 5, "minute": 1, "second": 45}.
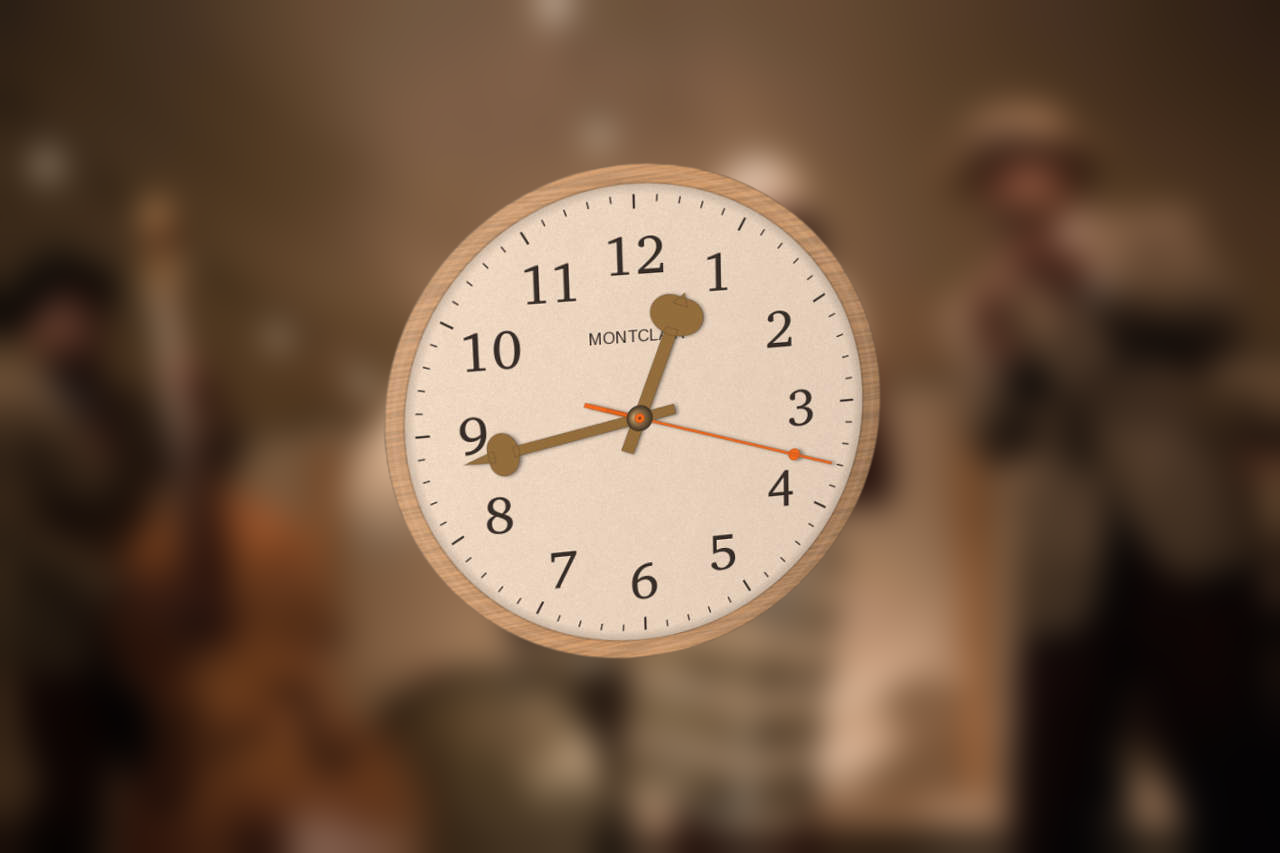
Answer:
{"hour": 12, "minute": 43, "second": 18}
